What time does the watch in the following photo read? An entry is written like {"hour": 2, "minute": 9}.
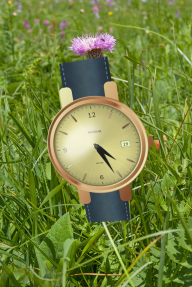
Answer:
{"hour": 4, "minute": 26}
